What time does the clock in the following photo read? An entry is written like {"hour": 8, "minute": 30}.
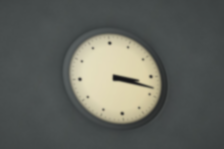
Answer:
{"hour": 3, "minute": 18}
